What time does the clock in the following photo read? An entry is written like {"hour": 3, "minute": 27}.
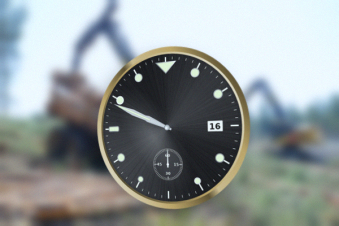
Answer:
{"hour": 9, "minute": 49}
